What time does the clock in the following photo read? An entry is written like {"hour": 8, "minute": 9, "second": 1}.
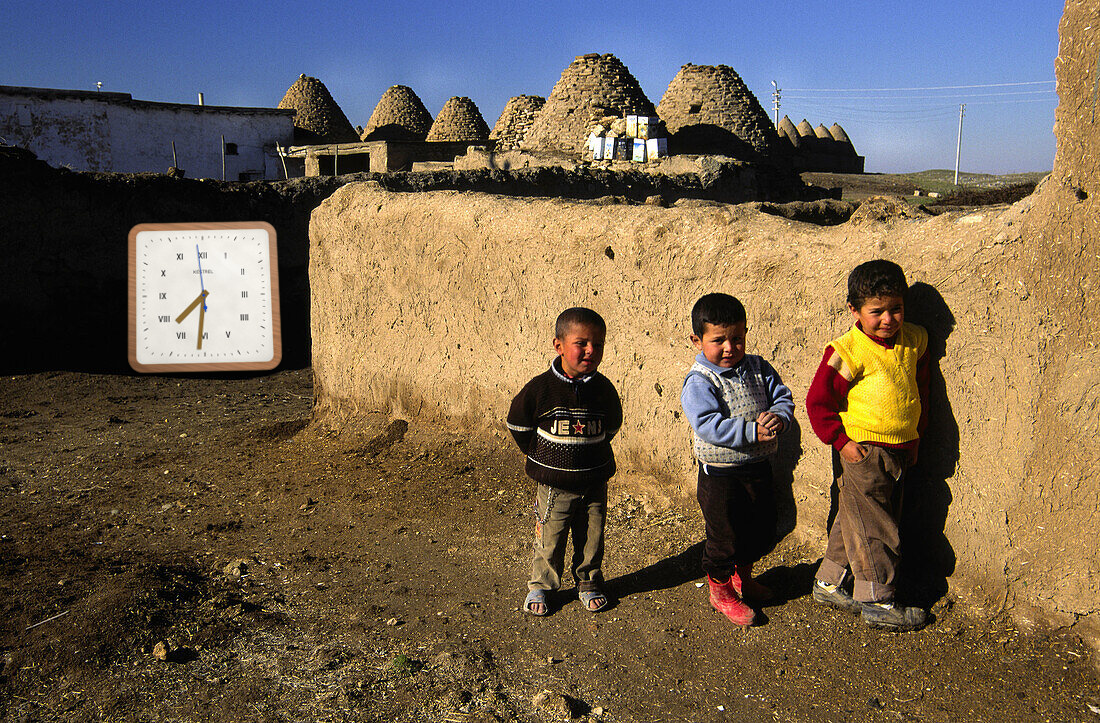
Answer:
{"hour": 7, "minute": 30, "second": 59}
